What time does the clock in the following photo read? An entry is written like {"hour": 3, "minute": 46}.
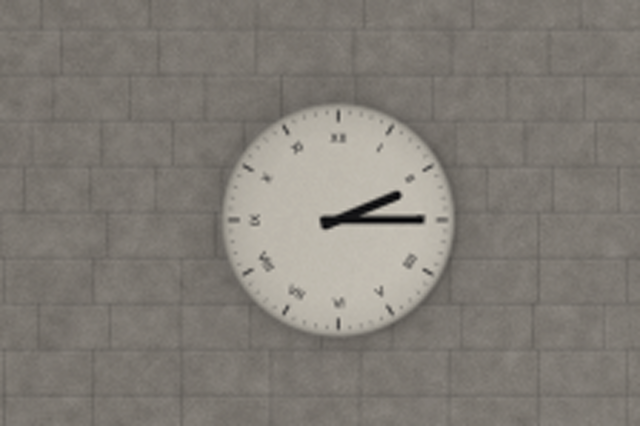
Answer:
{"hour": 2, "minute": 15}
